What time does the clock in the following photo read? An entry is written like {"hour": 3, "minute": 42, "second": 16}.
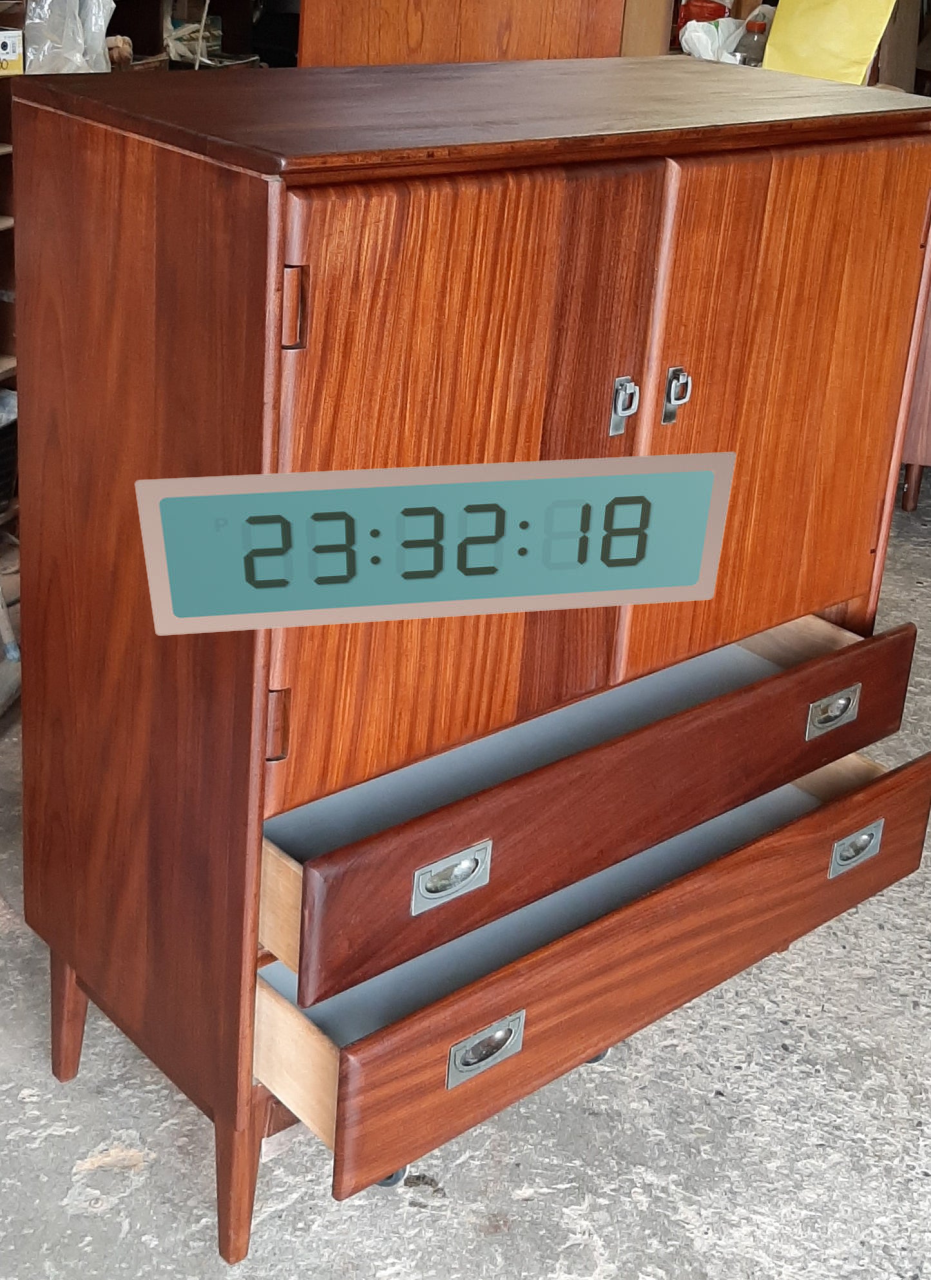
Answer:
{"hour": 23, "minute": 32, "second": 18}
